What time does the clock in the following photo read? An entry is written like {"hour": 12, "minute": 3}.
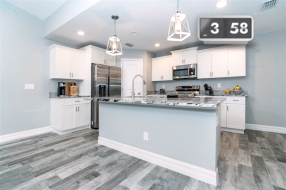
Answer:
{"hour": 3, "minute": 58}
